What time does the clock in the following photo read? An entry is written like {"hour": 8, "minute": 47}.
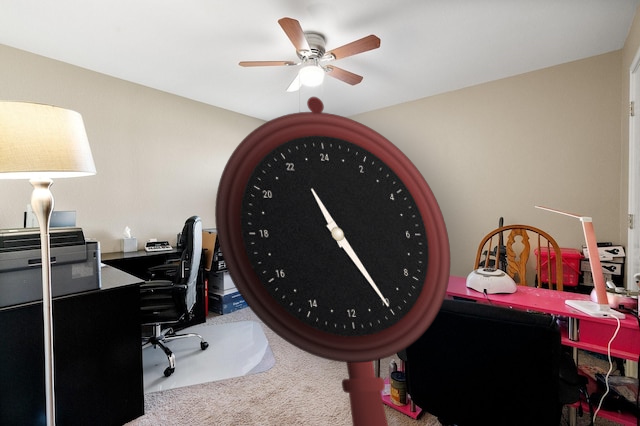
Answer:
{"hour": 22, "minute": 25}
